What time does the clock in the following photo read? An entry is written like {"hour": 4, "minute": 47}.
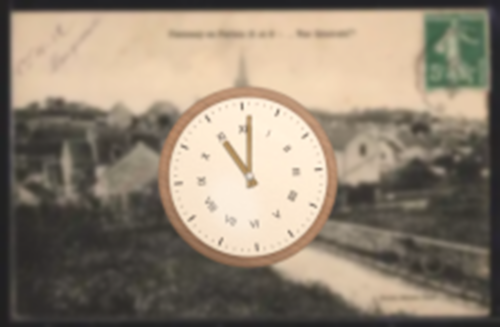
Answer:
{"hour": 11, "minute": 1}
